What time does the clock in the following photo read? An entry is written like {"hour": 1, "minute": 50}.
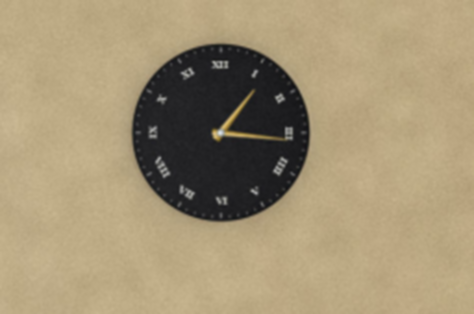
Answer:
{"hour": 1, "minute": 16}
